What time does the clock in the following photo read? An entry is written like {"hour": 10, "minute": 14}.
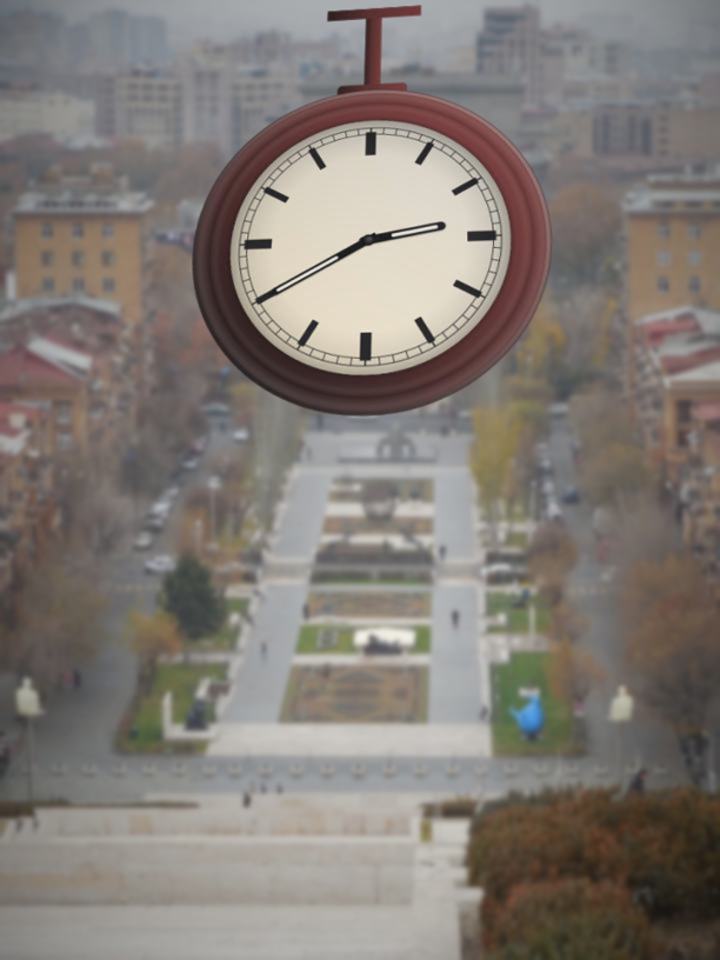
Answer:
{"hour": 2, "minute": 40}
